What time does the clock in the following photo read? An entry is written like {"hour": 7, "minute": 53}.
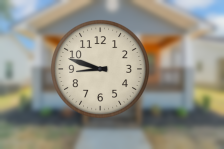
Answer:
{"hour": 8, "minute": 48}
